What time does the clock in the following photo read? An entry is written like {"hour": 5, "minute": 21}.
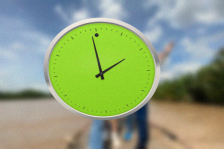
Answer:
{"hour": 1, "minute": 59}
